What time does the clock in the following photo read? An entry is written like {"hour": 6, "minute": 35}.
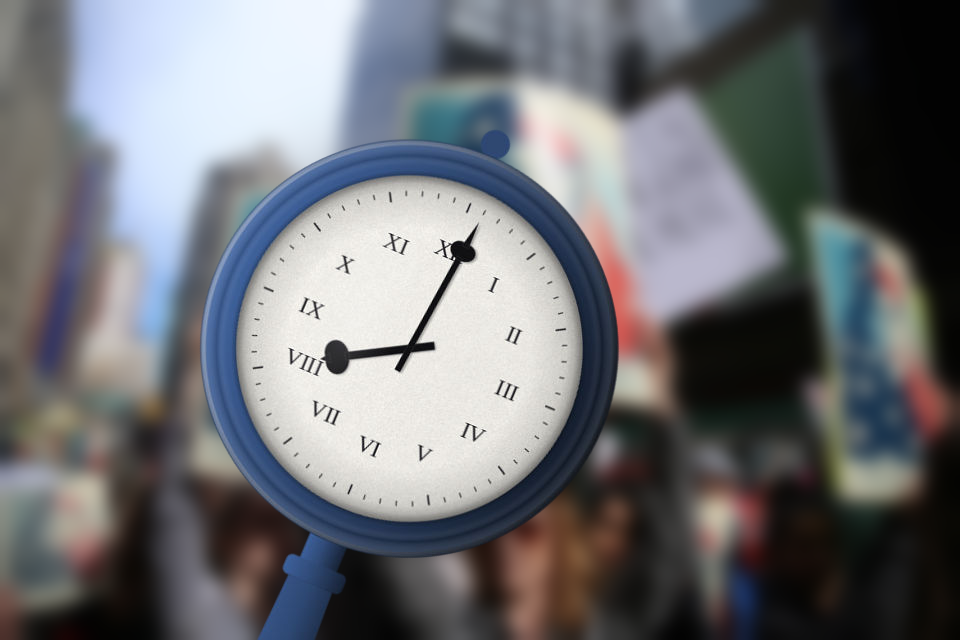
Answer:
{"hour": 8, "minute": 1}
